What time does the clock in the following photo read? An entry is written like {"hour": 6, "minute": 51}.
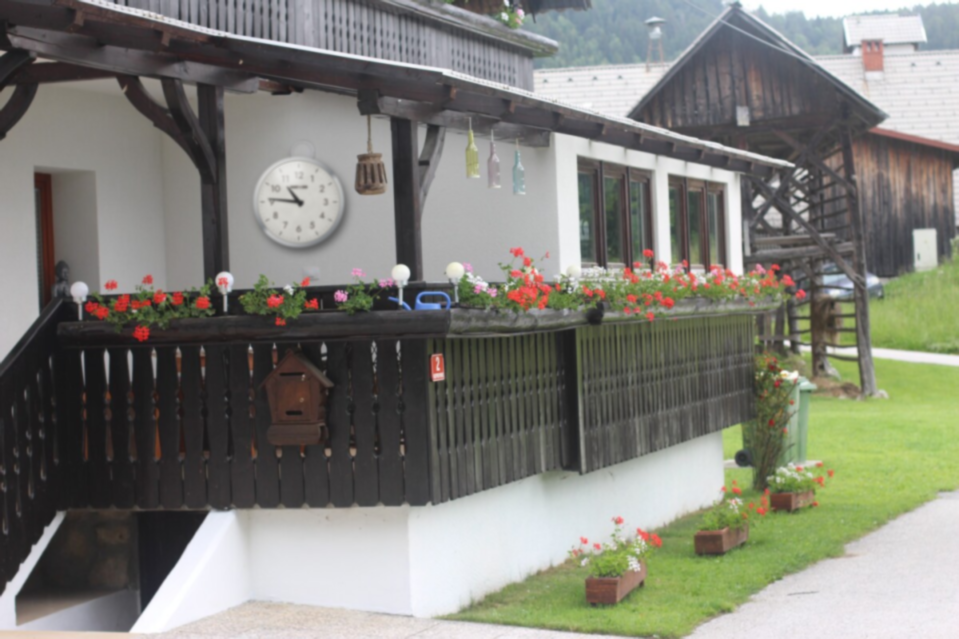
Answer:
{"hour": 10, "minute": 46}
